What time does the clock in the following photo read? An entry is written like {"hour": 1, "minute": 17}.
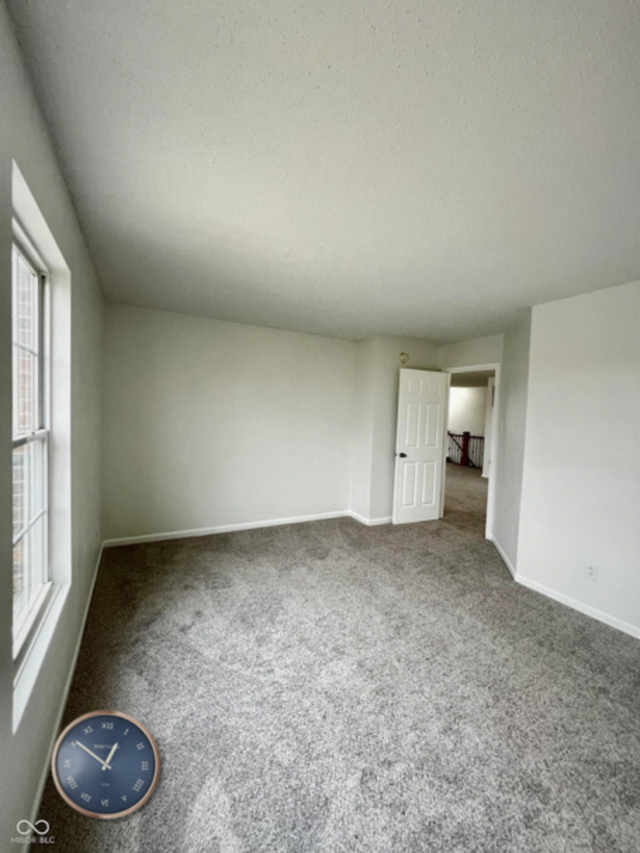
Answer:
{"hour": 12, "minute": 51}
